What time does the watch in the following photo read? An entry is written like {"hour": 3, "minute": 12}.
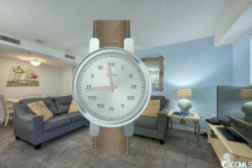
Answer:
{"hour": 11, "minute": 44}
